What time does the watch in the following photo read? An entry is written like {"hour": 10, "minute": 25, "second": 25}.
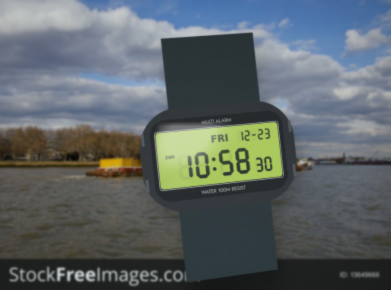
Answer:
{"hour": 10, "minute": 58, "second": 30}
